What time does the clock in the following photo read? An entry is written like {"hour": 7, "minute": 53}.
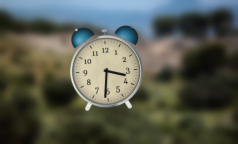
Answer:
{"hour": 3, "minute": 31}
